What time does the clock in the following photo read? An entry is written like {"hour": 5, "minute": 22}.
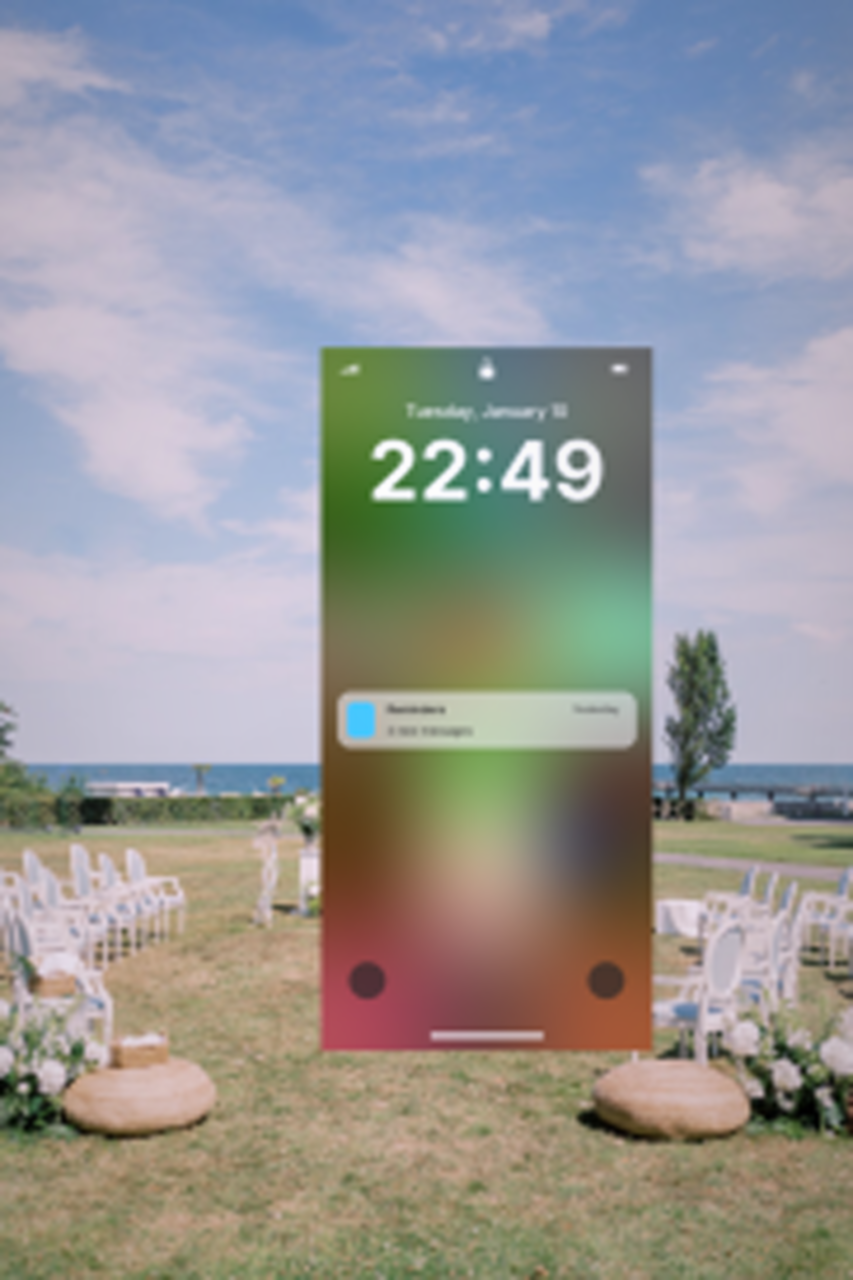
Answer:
{"hour": 22, "minute": 49}
